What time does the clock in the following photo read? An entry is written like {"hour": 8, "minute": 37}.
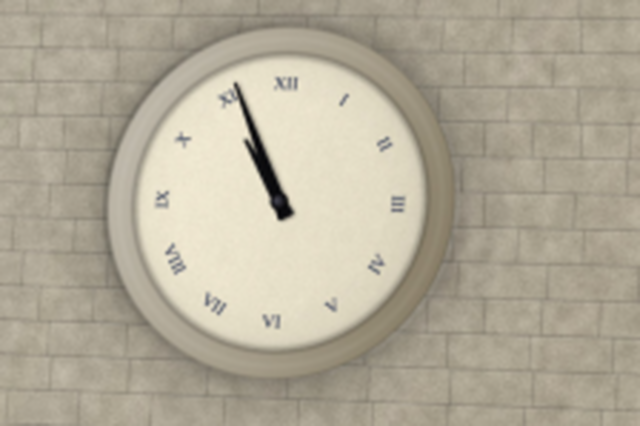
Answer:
{"hour": 10, "minute": 56}
